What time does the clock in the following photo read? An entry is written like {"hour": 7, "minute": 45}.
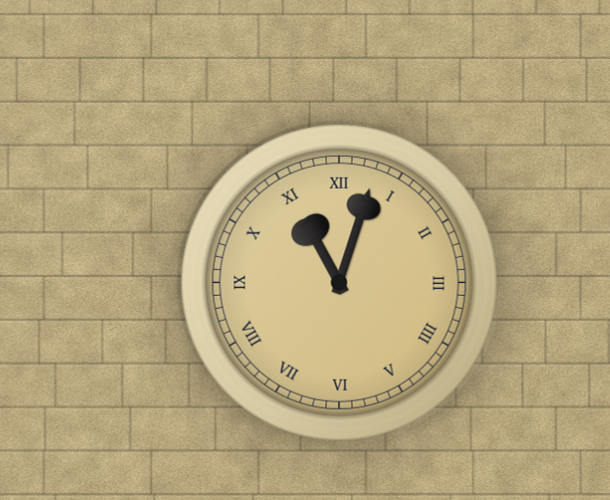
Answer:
{"hour": 11, "minute": 3}
